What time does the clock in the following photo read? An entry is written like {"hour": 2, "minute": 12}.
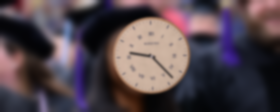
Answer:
{"hour": 9, "minute": 23}
